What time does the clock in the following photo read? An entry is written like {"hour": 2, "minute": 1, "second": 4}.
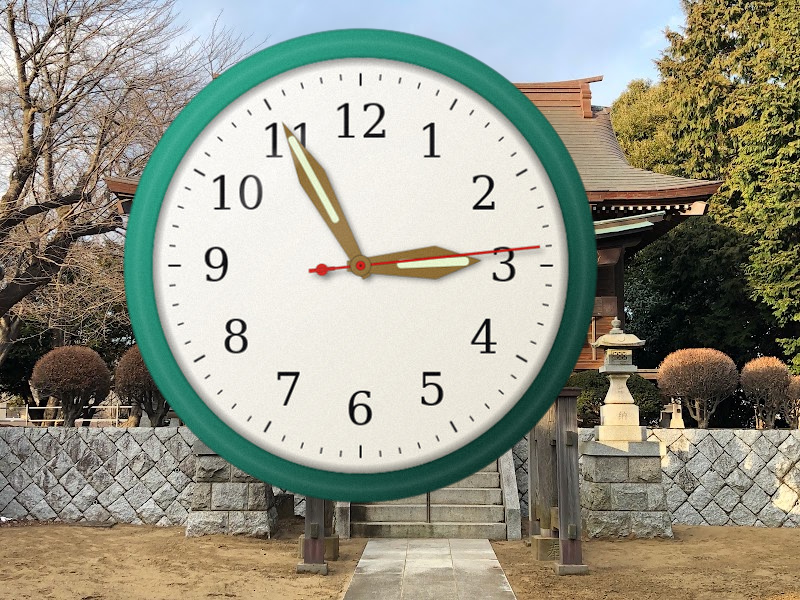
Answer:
{"hour": 2, "minute": 55, "second": 14}
